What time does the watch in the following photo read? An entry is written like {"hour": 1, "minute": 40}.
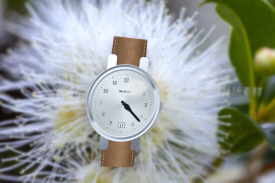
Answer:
{"hour": 4, "minute": 22}
